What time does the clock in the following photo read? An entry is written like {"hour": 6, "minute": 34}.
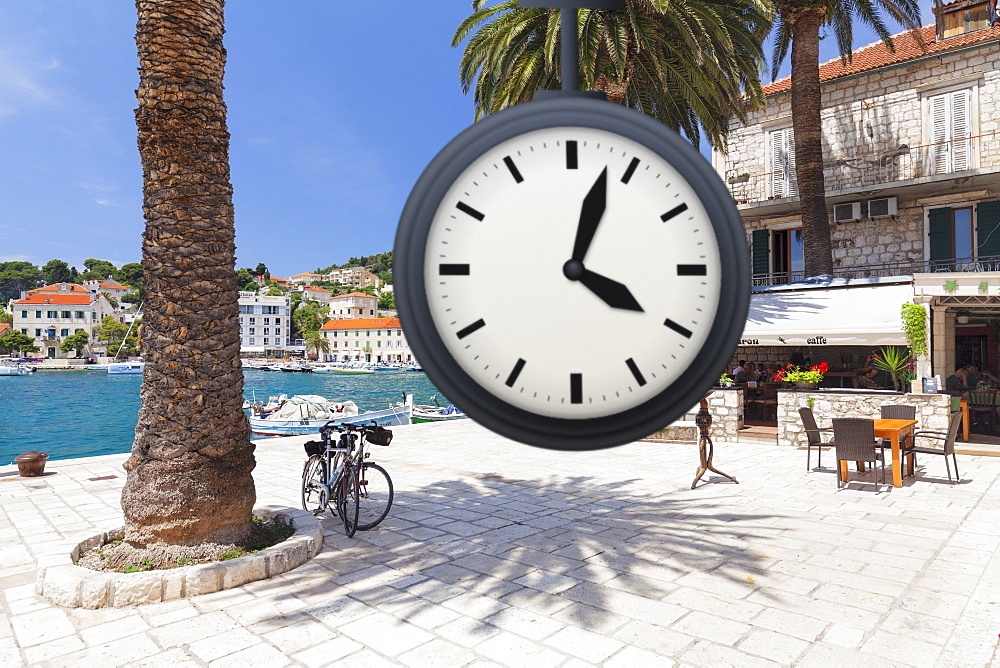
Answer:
{"hour": 4, "minute": 3}
